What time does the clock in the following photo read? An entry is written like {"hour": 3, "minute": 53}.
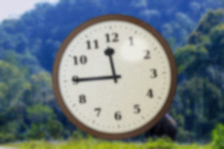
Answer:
{"hour": 11, "minute": 45}
